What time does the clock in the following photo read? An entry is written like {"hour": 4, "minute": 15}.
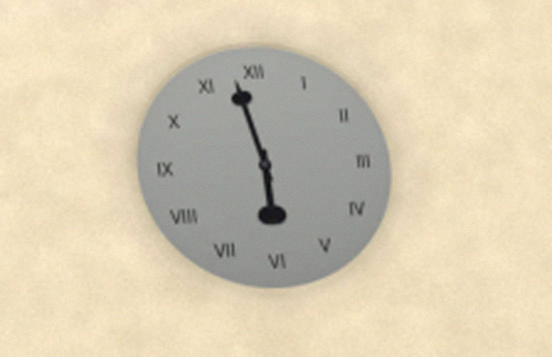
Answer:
{"hour": 5, "minute": 58}
